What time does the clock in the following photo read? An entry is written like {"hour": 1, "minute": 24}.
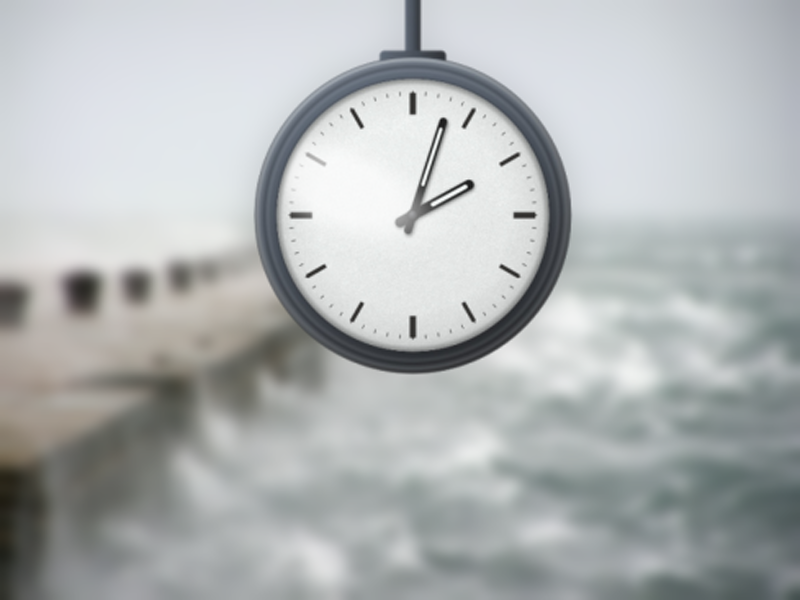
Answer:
{"hour": 2, "minute": 3}
